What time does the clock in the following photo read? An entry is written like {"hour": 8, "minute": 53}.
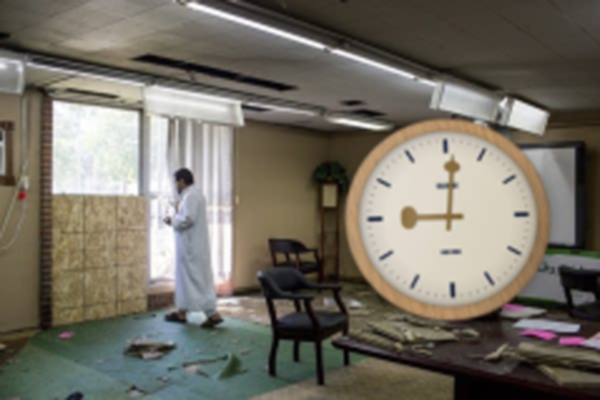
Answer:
{"hour": 9, "minute": 1}
